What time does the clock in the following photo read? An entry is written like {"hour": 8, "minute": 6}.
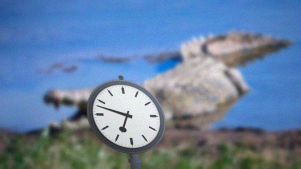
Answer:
{"hour": 6, "minute": 48}
